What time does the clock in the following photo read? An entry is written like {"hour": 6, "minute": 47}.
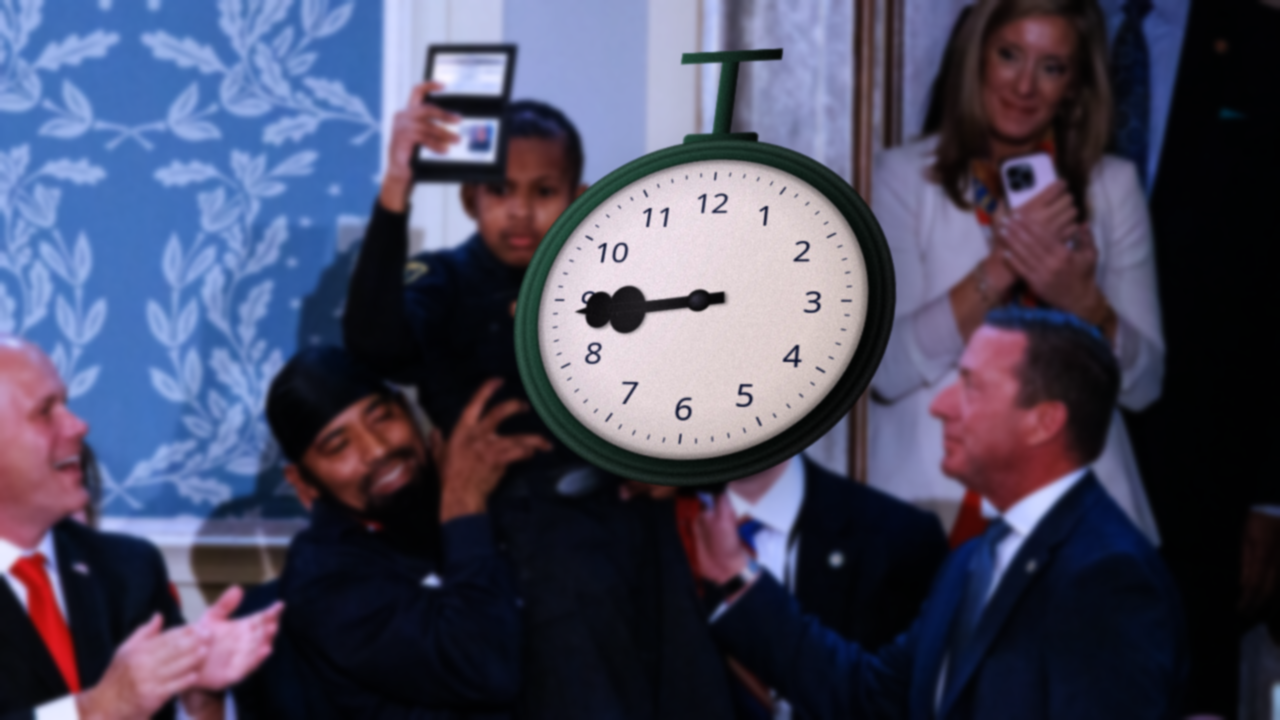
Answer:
{"hour": 8, "minute": 44}
